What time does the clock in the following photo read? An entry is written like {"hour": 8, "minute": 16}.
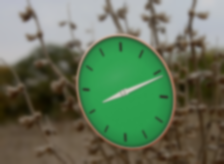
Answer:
{"hour": 8, "minute": 11}
